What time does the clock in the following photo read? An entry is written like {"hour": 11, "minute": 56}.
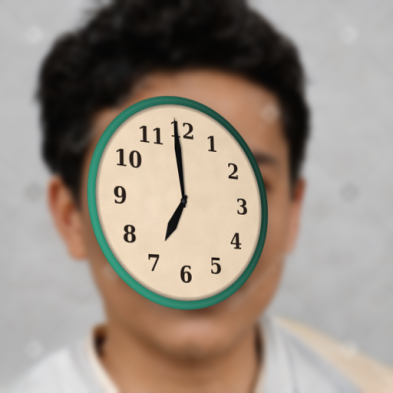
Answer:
{"hour": 6, "minute": 59}
